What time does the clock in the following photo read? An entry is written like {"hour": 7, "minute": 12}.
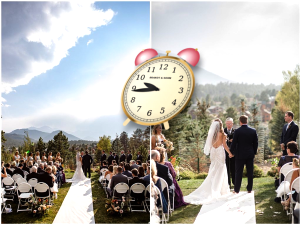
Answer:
{"hour": 9, "minute": 44}
